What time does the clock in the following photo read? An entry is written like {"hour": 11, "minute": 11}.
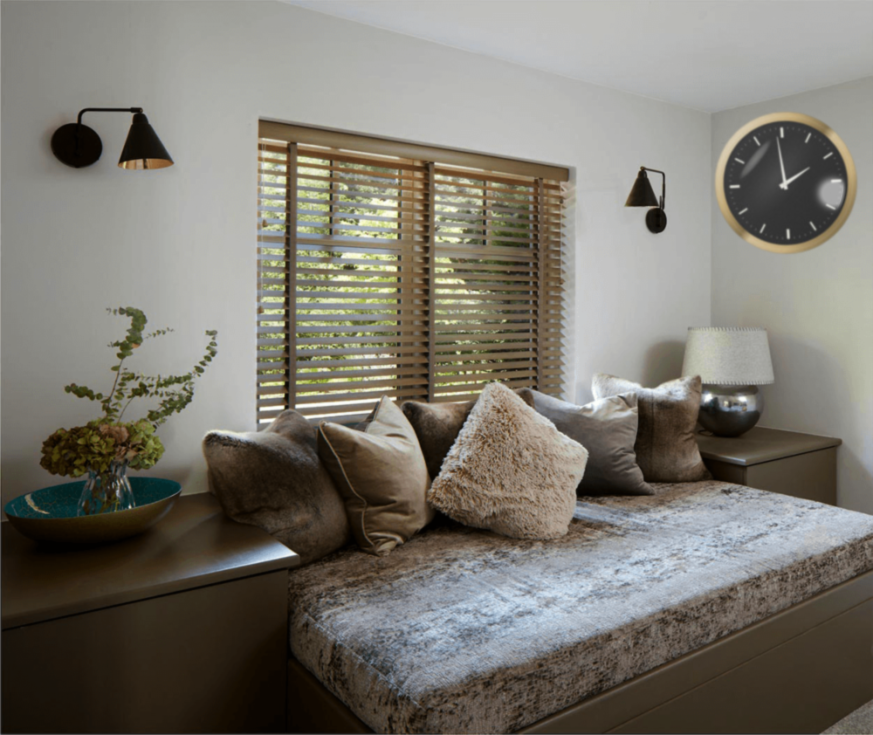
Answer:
{"hour": 1, "minute": 59}
